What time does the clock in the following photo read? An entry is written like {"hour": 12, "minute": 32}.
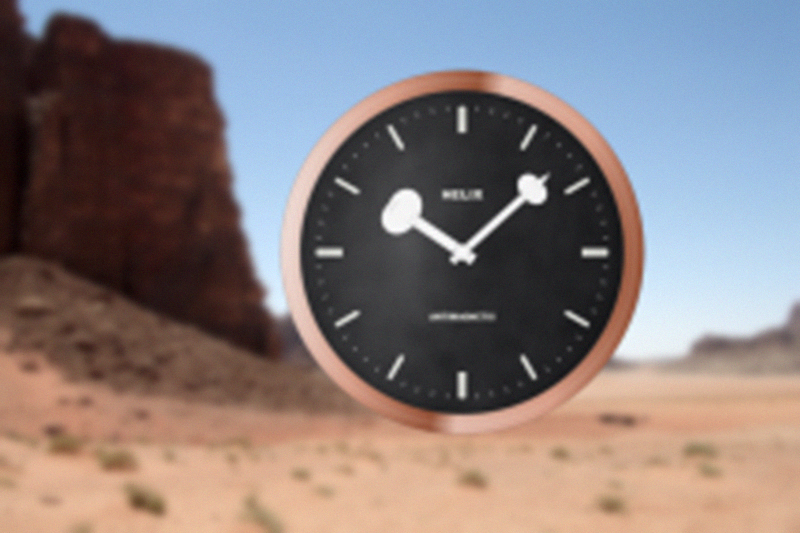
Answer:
{"hour": 10, "minute": 8}
